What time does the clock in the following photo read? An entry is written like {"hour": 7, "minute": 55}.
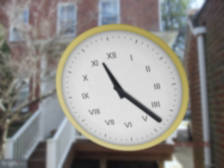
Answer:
{"hour": 11, "minute": 23}
